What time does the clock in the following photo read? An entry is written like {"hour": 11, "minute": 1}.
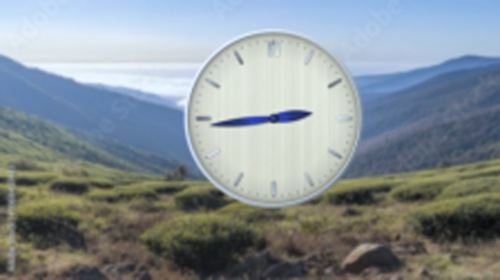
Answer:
{"hour": 2, "minute": 44}
